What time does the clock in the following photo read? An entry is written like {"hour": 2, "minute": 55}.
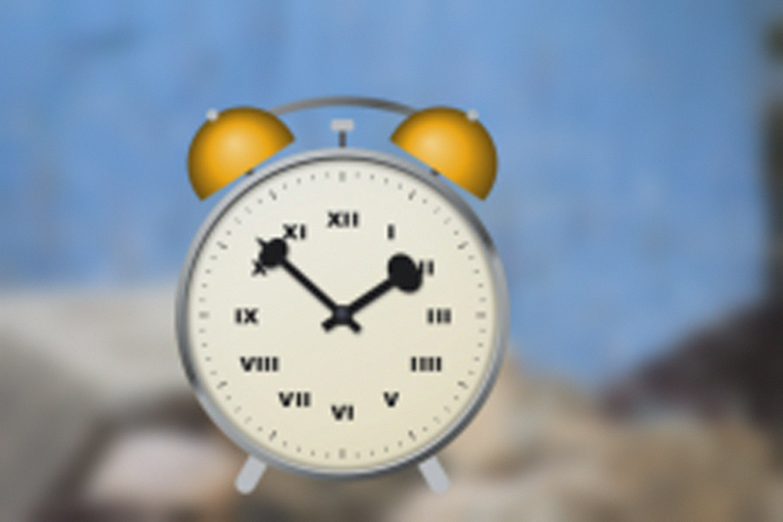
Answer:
{"hour": 1, "minute": 52}
